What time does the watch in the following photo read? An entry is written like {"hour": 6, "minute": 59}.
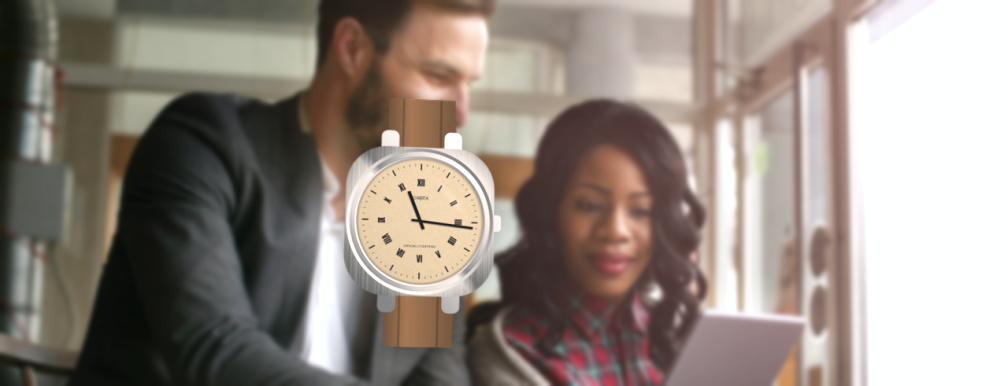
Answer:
{"hour": 11, "minute": 16}
